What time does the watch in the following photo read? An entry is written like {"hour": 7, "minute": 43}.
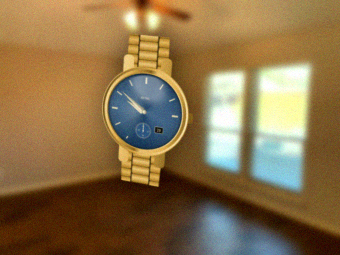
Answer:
{"hour": 9, "minute": 51}
